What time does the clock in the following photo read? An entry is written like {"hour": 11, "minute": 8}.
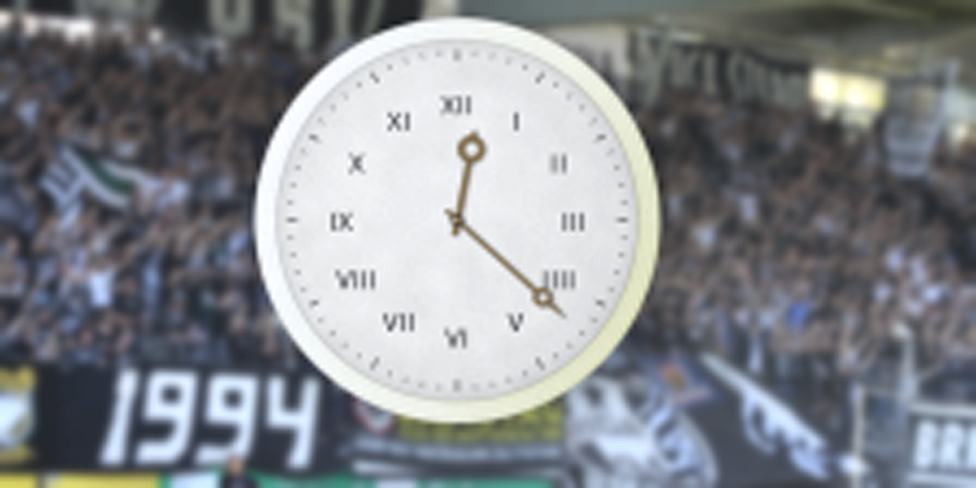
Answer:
{"hour": 12, "minute": 22}
